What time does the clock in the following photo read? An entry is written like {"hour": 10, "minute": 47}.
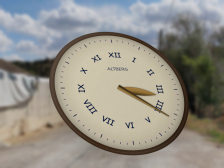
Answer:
{"hour": 3, "minute": 21}
